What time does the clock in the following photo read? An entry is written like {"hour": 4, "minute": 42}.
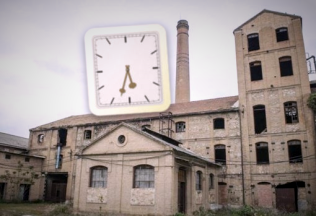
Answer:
{"hour": 5, "minute": 33}
